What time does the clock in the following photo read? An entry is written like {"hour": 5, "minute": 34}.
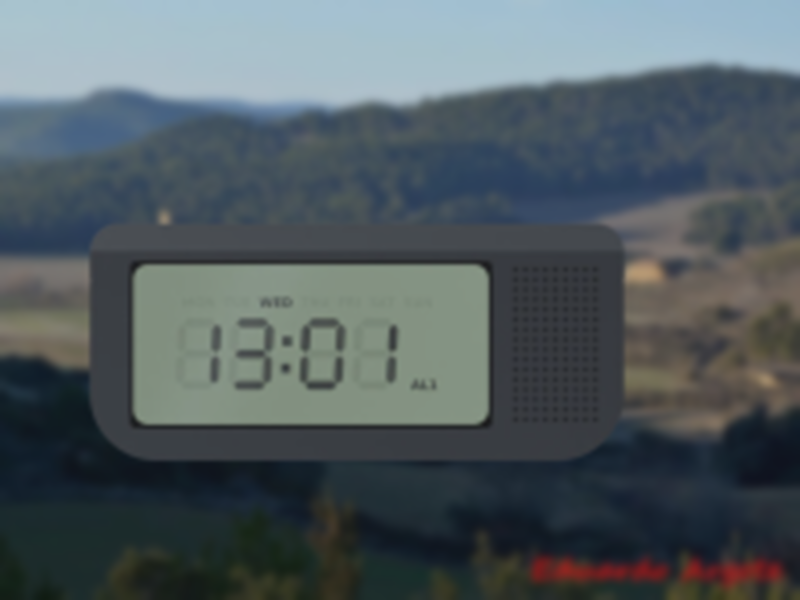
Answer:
{"hour": 13, "minute": 1}
